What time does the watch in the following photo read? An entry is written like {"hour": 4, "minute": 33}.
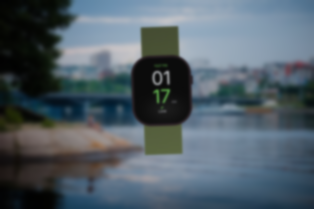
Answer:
{"hour": 1, "minute": 17}
